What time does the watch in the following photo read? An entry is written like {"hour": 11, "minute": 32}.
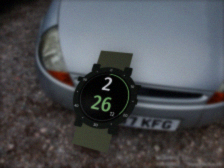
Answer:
{"hour": 2, "minute": 26}
